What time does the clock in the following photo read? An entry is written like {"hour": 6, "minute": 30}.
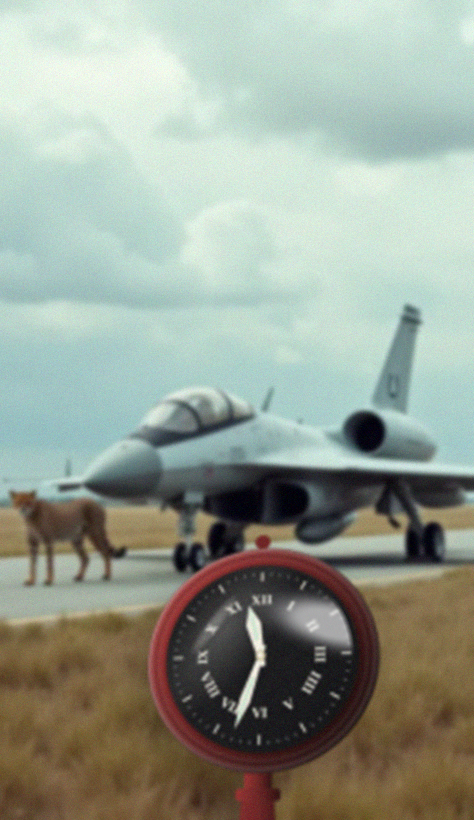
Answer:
{"hour": 11, "minute": 33}
